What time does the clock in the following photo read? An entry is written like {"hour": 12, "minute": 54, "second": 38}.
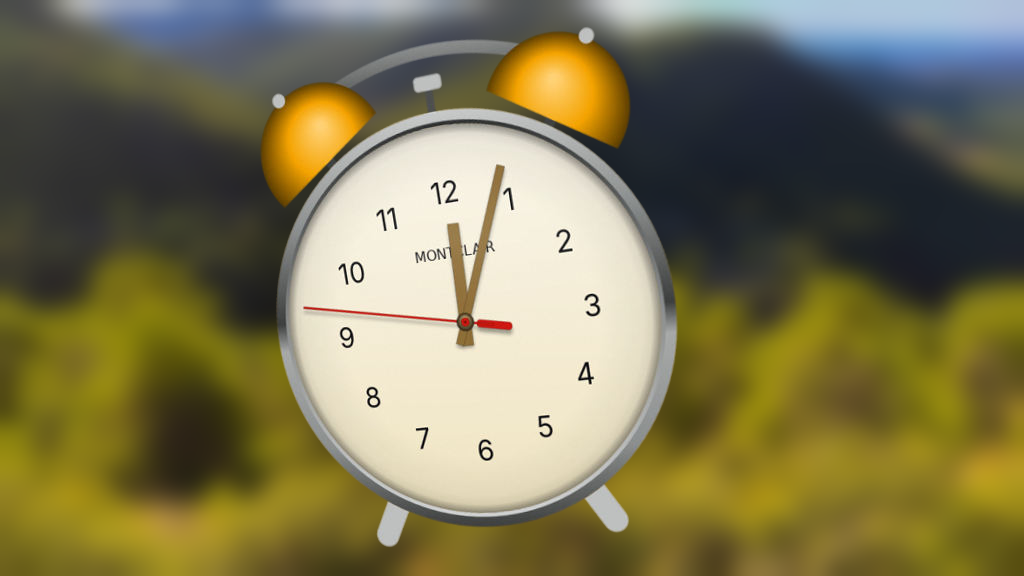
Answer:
{"hour": 12, "minute": 3, "second": 47}
